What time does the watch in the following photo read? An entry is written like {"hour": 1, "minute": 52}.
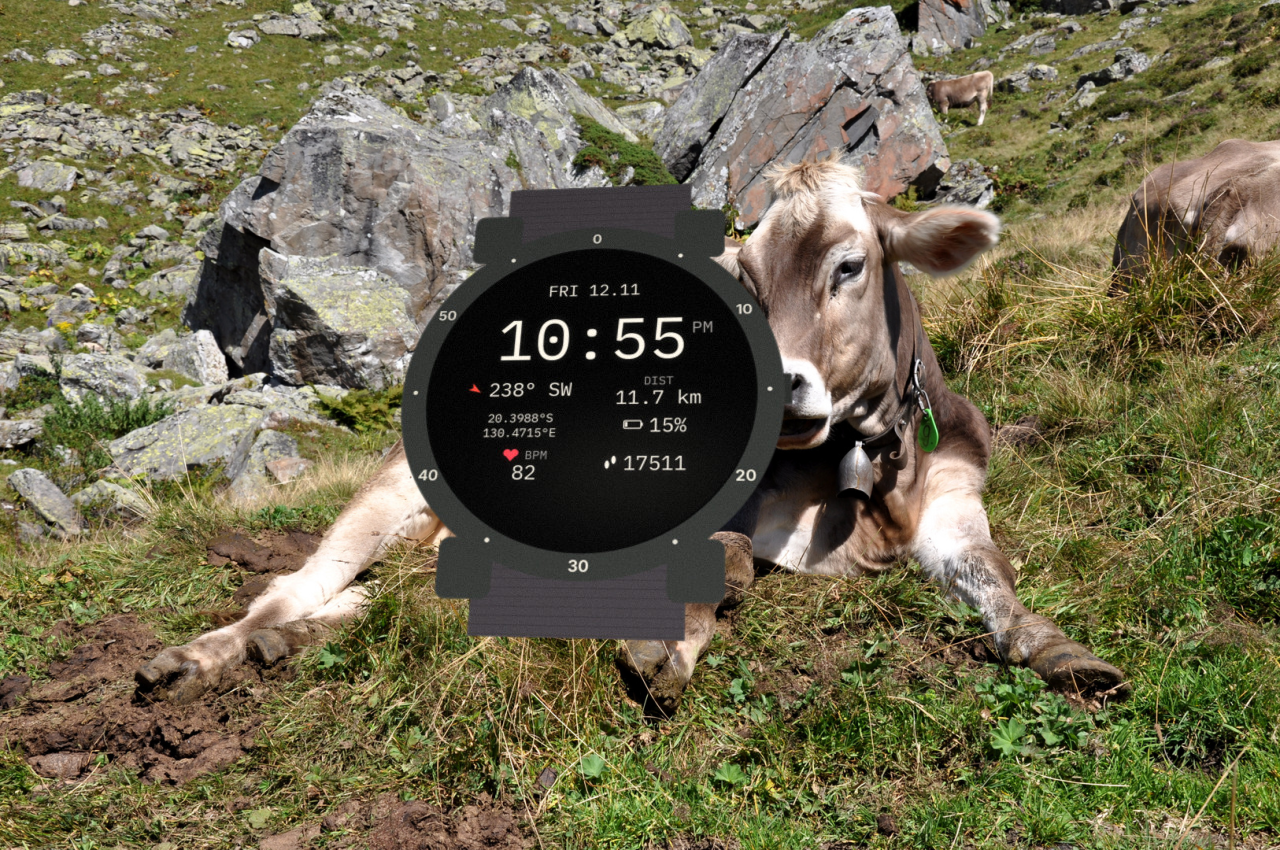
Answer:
{"hour": 10, "minute": 55}
